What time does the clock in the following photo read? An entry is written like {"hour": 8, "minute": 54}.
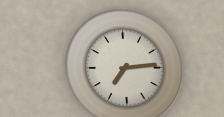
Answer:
{"hour": 7, "minute": 14}
